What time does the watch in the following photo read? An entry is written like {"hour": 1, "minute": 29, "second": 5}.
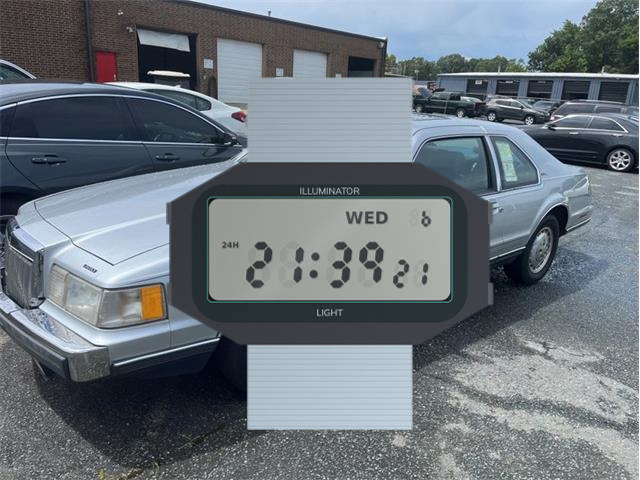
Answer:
{"hour": 21, "minute": 39, "second": 21}
